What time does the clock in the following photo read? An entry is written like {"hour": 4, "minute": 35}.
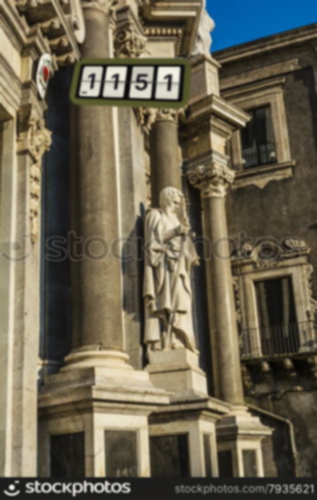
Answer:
{"hour": 11, "minute": 51}
